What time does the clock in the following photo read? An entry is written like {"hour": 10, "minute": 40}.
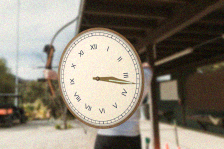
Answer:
{"hour": 3, "minute": 17}
